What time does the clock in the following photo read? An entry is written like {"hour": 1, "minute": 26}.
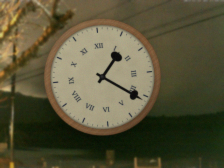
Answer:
{"hour": 1, "minute": 21}
